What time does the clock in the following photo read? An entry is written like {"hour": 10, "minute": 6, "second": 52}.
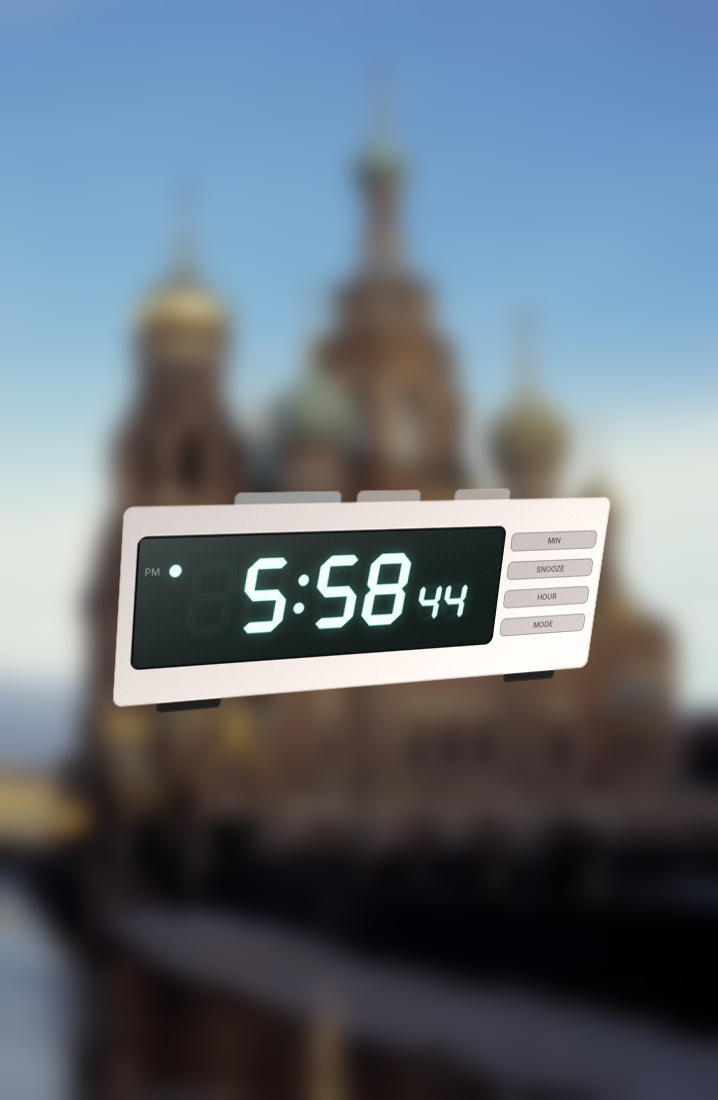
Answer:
{"hour": 5, "minute": 58, "second": 44}
